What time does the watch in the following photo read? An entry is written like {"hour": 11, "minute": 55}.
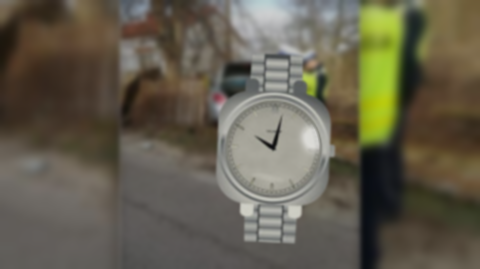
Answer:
{"hour": 10, "minute": 2}
